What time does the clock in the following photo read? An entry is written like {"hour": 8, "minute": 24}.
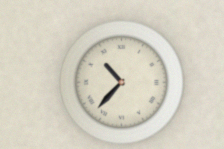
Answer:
{"hour": 10, "minute": 37}
